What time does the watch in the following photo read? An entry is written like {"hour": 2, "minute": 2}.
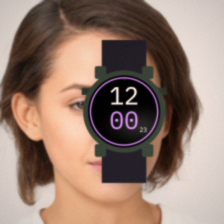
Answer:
{"hour": 12, "minute": 0}
